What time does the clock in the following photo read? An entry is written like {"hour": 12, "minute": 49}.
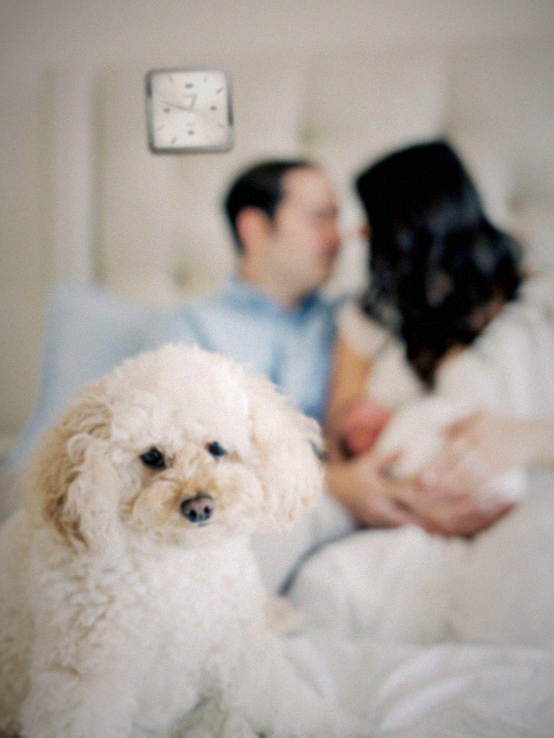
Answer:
{"hour": 12, "minute": 48}
